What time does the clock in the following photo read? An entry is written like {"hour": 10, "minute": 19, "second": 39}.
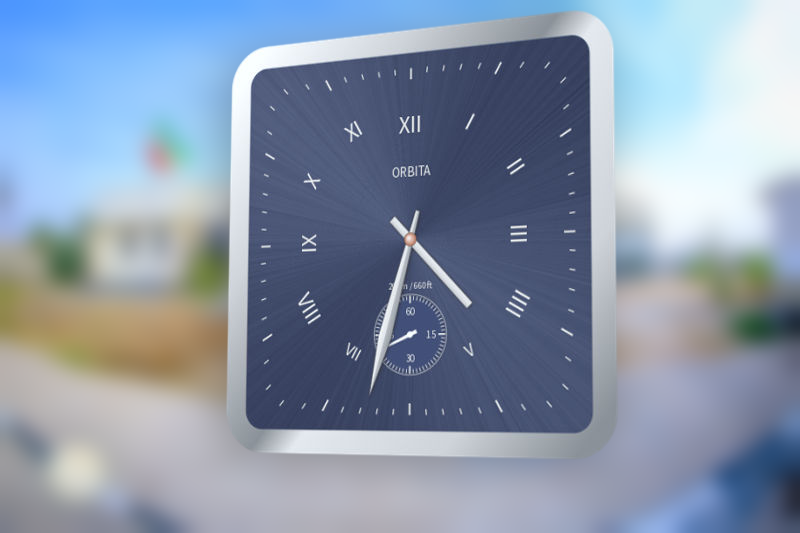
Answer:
{"hour": 4, "minute": 32, "second": 41}
